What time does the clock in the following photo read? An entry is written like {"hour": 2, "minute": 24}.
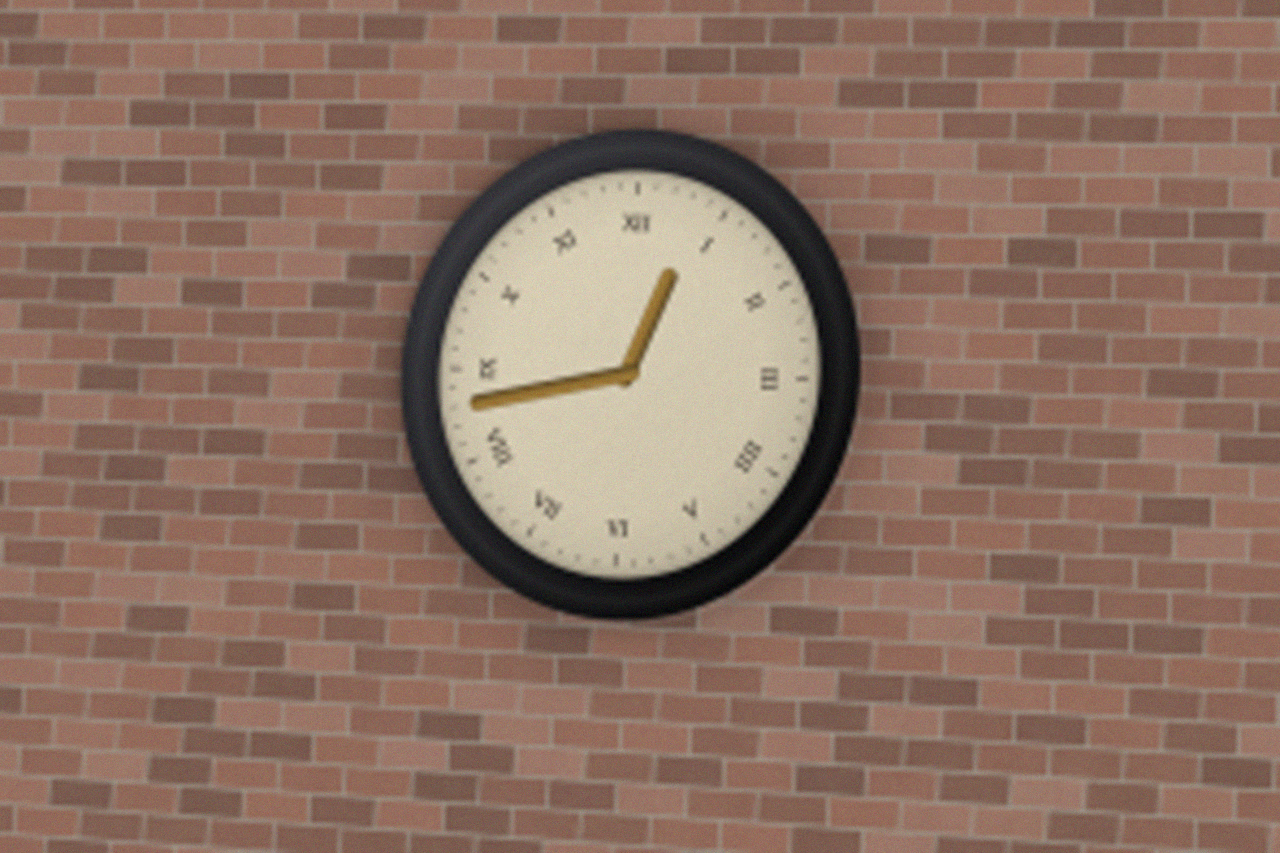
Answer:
{"hour": 12, "minute": 43}
